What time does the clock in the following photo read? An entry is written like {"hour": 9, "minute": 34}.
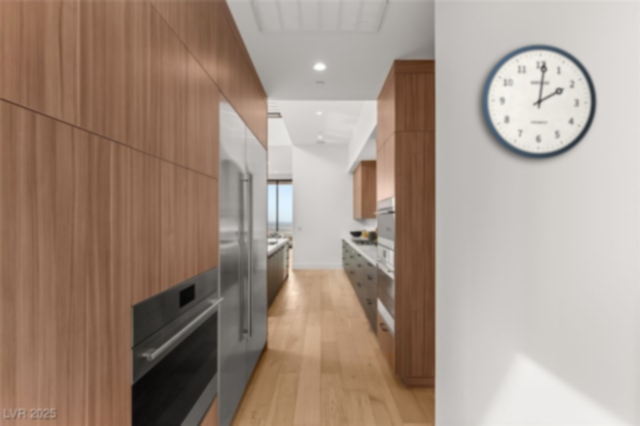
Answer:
{"hour": 2, "minute": 1}
